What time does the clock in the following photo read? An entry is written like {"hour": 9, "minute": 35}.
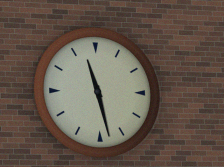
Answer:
{"hour": 11, "minute": 28}
